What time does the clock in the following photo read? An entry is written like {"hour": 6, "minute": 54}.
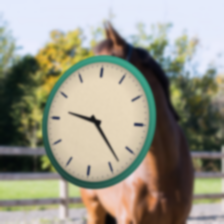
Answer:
{"hour": 9, "minute": 23}
